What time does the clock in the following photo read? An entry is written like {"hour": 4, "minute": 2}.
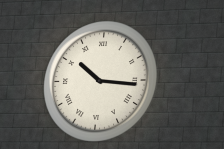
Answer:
{"hour": 10, "minute": 16}
